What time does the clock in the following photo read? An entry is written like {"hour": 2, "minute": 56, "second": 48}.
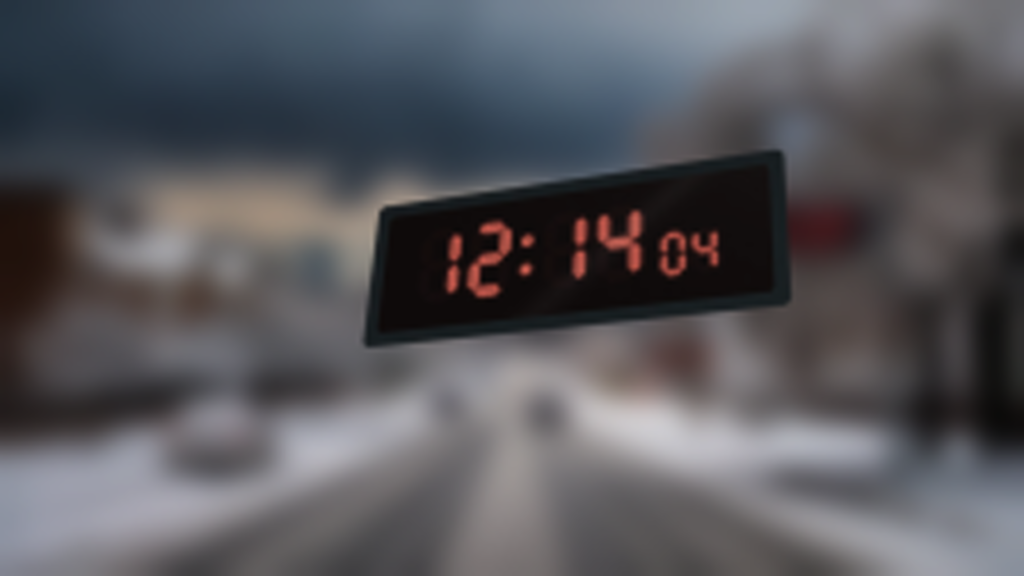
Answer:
{"hour": 12, "minute": 14, "second": 4}
